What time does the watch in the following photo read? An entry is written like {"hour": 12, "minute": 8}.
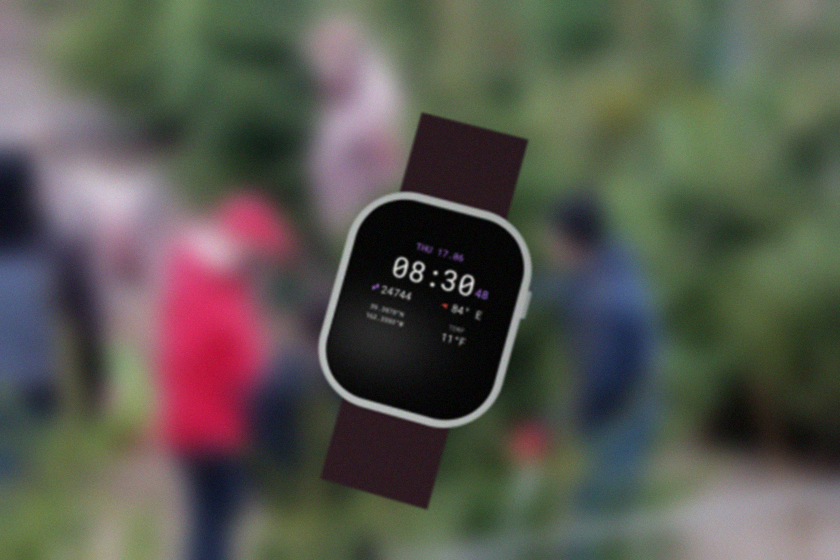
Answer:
{"hour": 8, "minute": 30}
